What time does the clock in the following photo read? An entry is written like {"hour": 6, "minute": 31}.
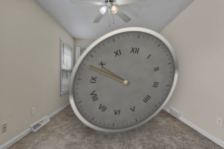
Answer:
{"hour": 9, "minute": 48}
